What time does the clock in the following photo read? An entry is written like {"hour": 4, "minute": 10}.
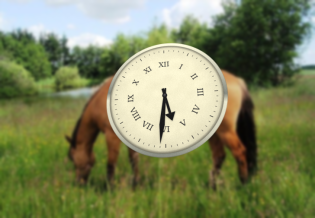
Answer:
{"hour": 5, "minute": 31}
